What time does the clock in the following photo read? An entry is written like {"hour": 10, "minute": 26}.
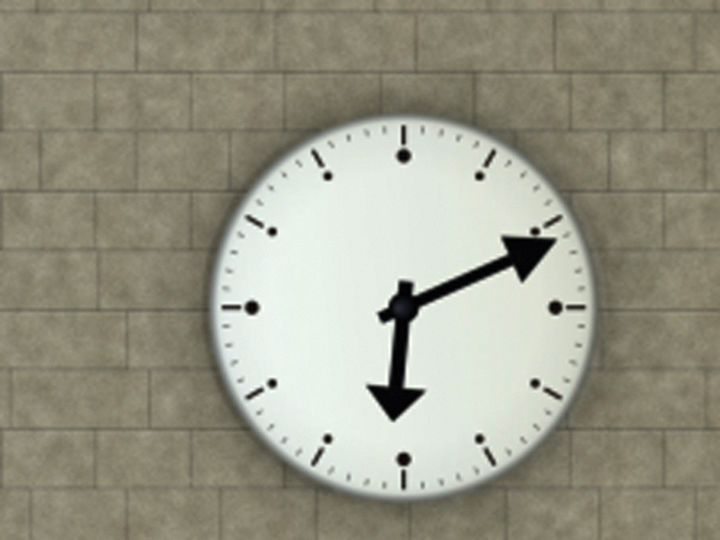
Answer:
{"hour": 6, "minute": 11}
